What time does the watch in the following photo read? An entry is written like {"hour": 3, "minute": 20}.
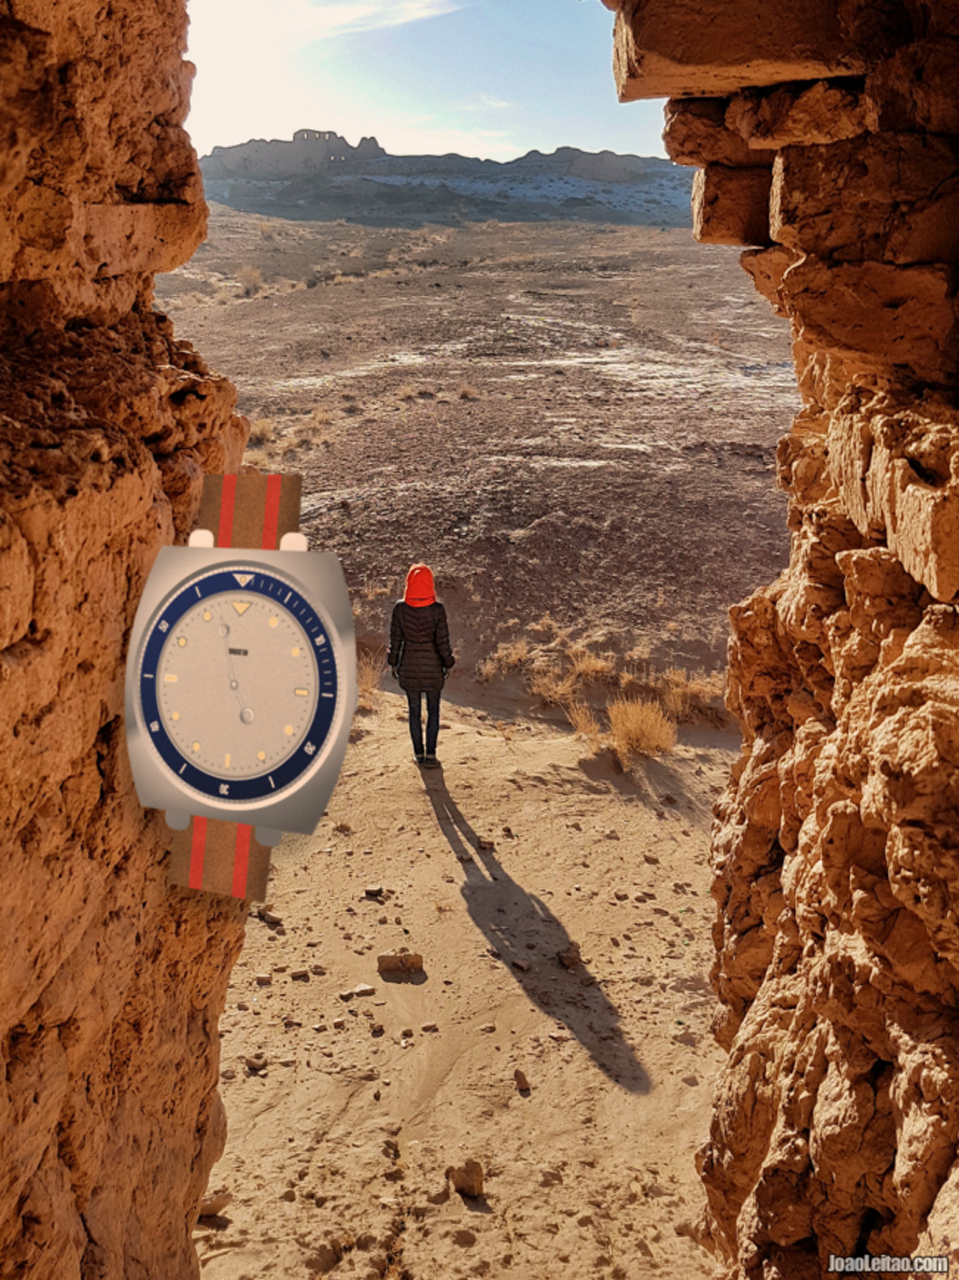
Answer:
{"hour": 4, "minute": 57}
